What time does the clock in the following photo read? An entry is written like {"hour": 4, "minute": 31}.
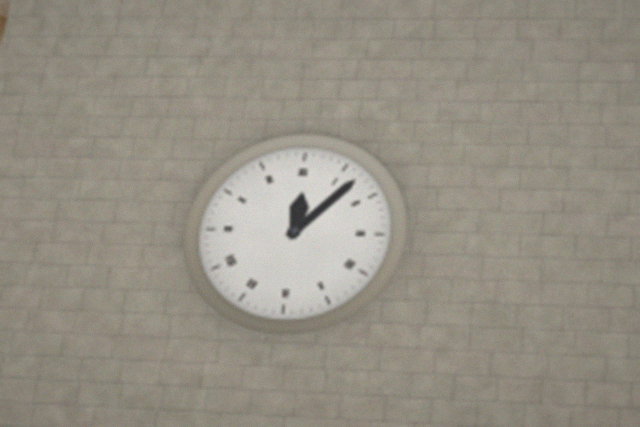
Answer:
{"hour": 12, "minute": 7}
